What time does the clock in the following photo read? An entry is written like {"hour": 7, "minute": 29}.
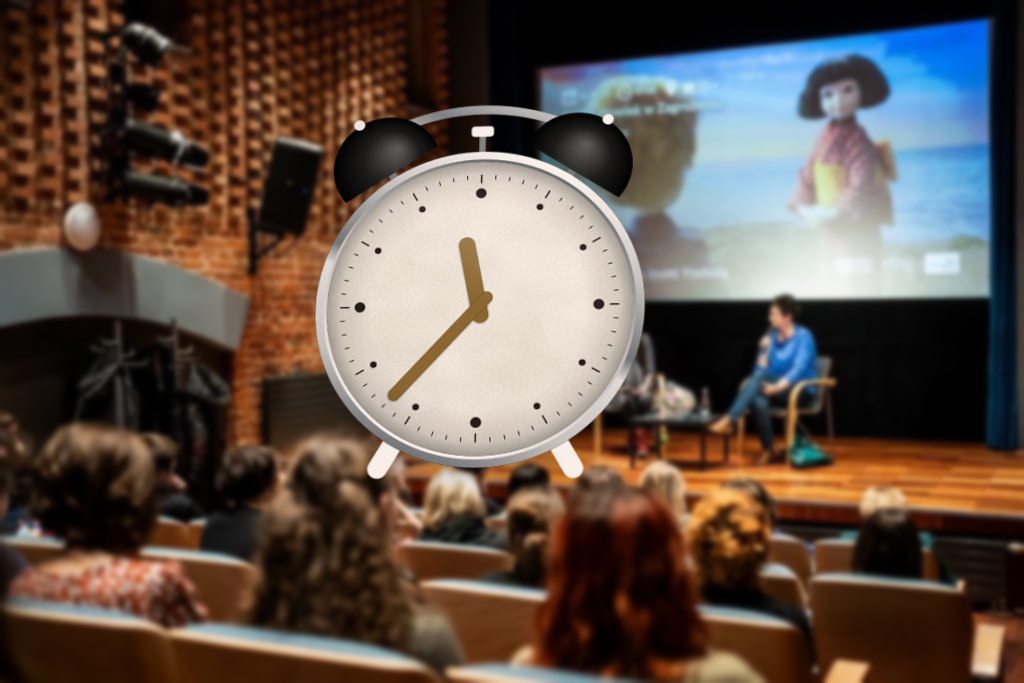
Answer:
{"hour": 11, "minute": 37}
